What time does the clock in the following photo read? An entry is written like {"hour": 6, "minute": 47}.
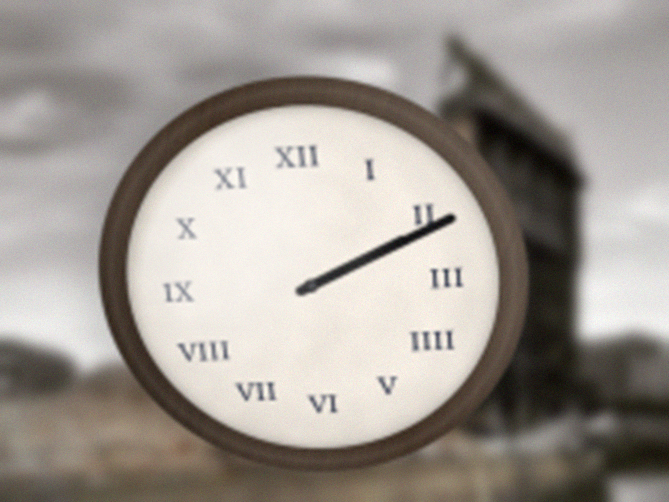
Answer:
{"hour": 2, "minute": 11}
